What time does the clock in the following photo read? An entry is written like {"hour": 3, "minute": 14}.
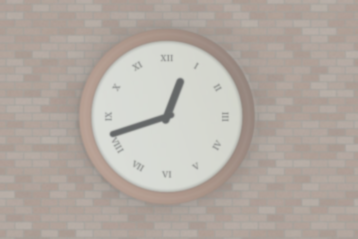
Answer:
{"hour": 12, "minute": 42}
